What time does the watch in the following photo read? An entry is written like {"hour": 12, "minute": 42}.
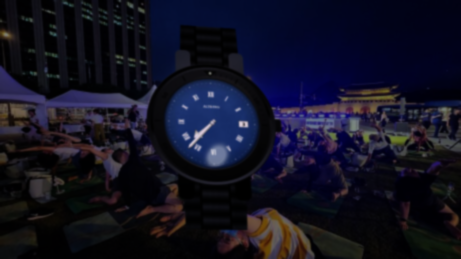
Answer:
{"hour": 7, "minute": 37}
